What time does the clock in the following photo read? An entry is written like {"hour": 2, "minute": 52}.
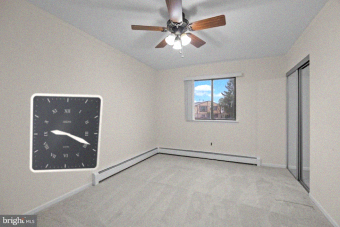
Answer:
{"hour": 9, "minute": 19}
